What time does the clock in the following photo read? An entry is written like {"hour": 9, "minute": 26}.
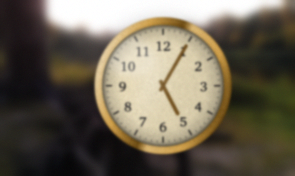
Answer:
{"hour": 5, "minute": 5}
